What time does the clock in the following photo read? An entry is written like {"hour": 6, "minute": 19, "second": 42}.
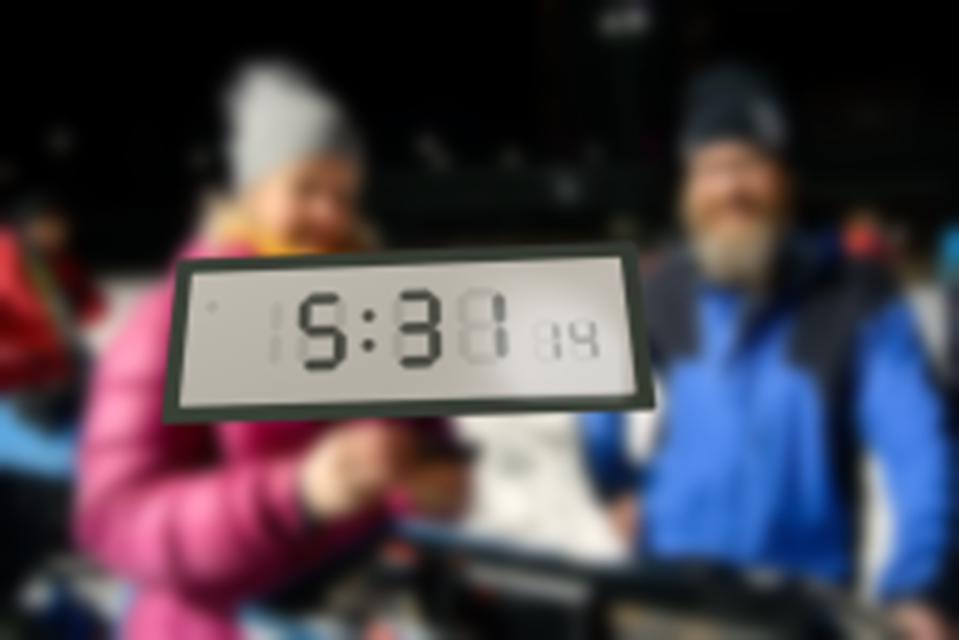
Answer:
{"hour": 5, "minute": 31, "second": 14}
